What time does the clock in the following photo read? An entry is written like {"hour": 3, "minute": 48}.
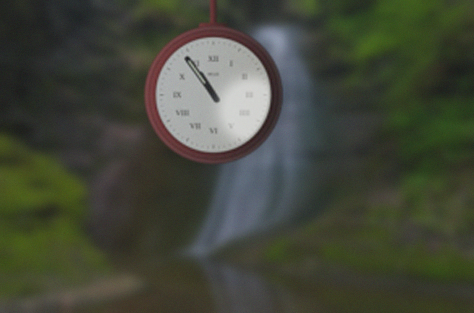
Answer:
{"hour": 10, "minute": 54}
